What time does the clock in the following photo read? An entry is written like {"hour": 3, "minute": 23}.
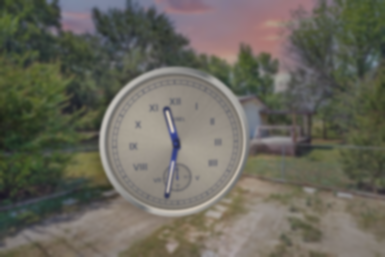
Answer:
{"hour": 11, "minute": 32}
